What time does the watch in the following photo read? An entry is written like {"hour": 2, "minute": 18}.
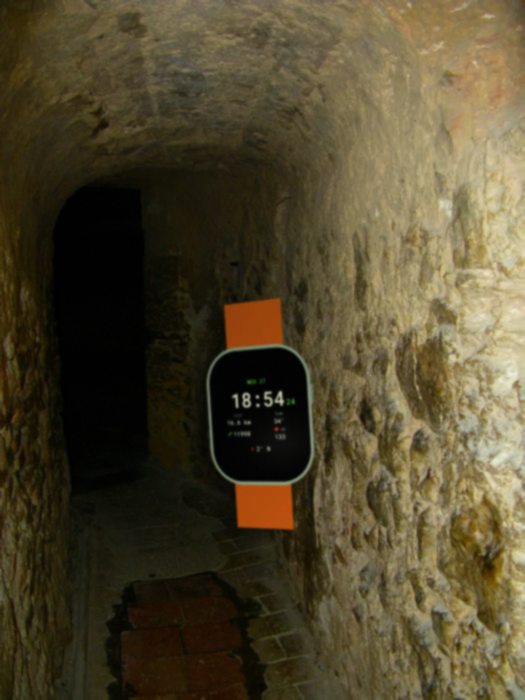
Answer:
{"hour": 18, "minute": 54}
